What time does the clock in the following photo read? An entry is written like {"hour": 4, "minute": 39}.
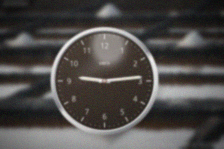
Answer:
{"hour": 9, "minute": 14}
